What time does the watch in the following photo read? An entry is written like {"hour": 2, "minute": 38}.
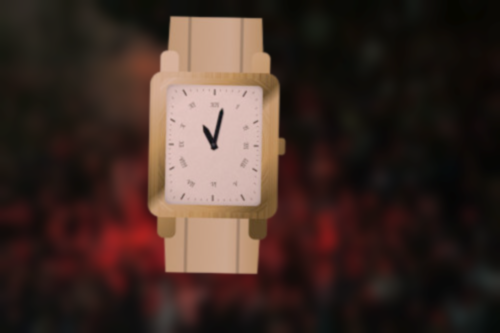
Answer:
{"hour": 11, "minute": 2}
